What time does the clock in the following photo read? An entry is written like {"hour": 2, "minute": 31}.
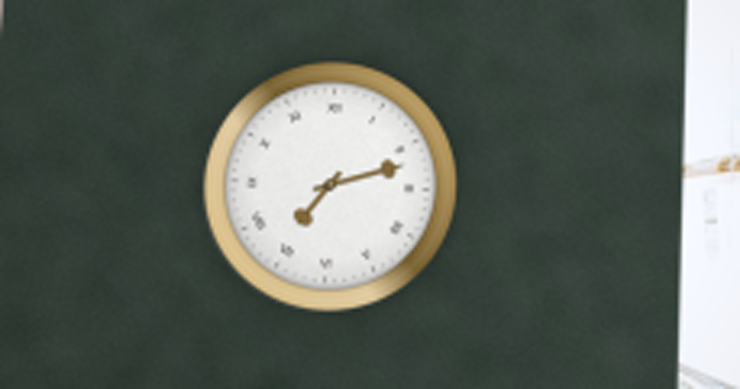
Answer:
{"hour": 7, "minute": 12}
